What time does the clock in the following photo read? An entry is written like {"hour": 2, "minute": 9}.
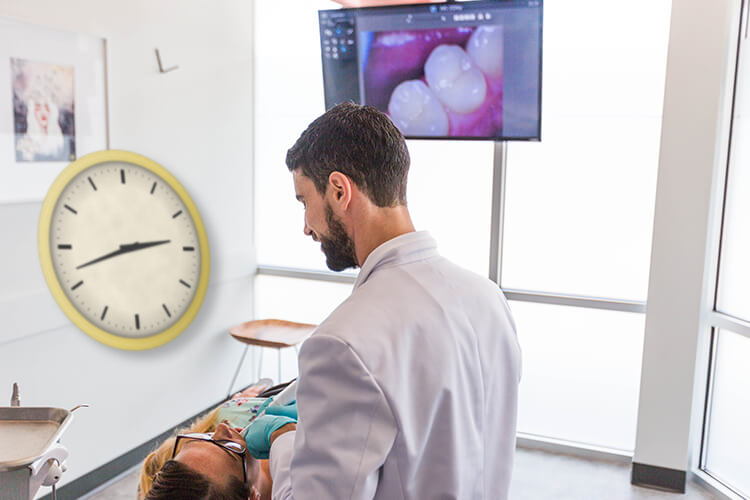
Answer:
{"hour": 2, "minute": 42}
